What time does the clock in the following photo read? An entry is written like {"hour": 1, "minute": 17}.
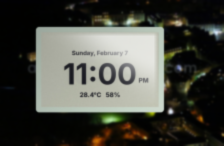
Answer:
{"hour": 11, "minute": 0}
